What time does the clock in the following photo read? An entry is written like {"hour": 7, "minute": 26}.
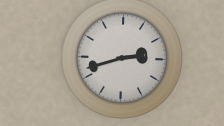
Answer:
{"hour": 2, "minute": 42}
